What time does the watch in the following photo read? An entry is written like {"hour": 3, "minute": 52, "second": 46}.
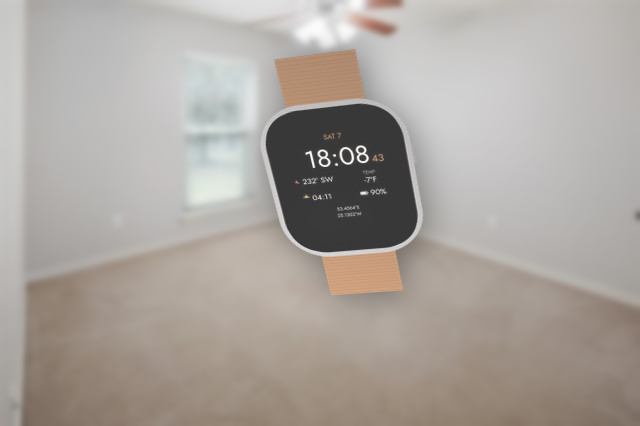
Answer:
{"hour": 18, "minute": 8, "second": 43}
